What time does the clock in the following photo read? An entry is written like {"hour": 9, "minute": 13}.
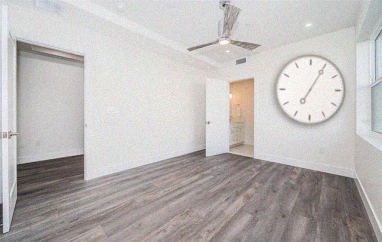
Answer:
{"hour": 7, "minute": 5}
